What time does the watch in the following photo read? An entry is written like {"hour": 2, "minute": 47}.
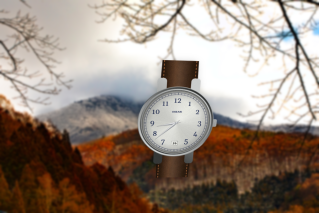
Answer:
{"hour": 8, "minute": 38}
